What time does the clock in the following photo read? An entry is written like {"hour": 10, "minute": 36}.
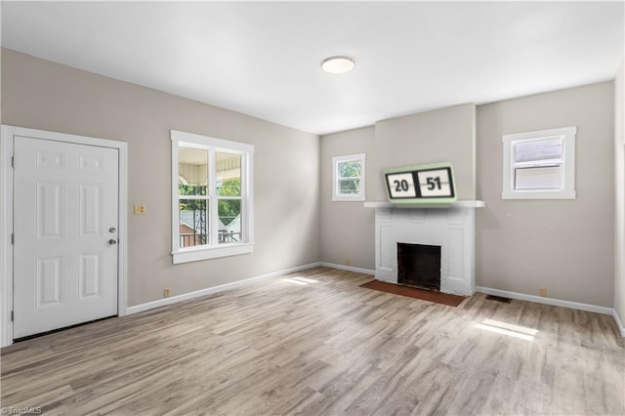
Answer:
{"hour": 20, "minute": 51}
